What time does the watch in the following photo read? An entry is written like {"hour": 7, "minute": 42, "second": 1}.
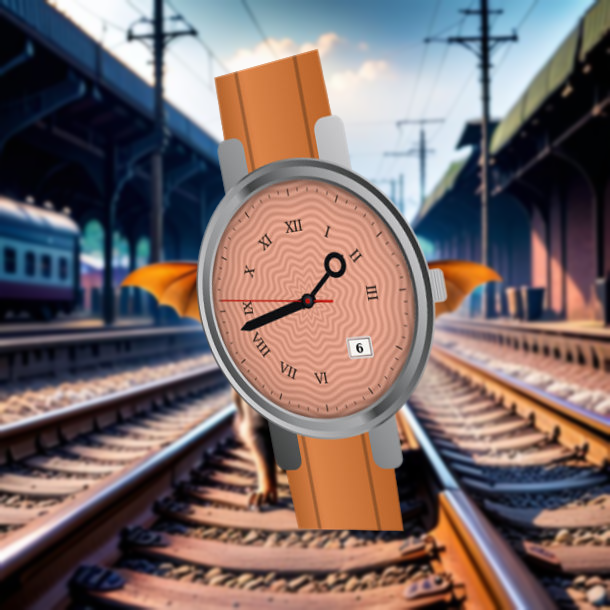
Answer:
{"hour": 1, "minute": 42, "second": 46}
